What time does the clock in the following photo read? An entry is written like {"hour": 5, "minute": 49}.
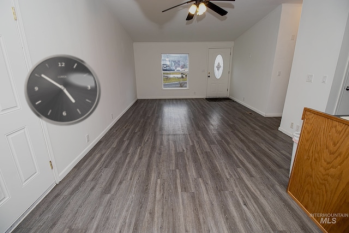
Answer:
{"hour": 4, "minute": 51}
